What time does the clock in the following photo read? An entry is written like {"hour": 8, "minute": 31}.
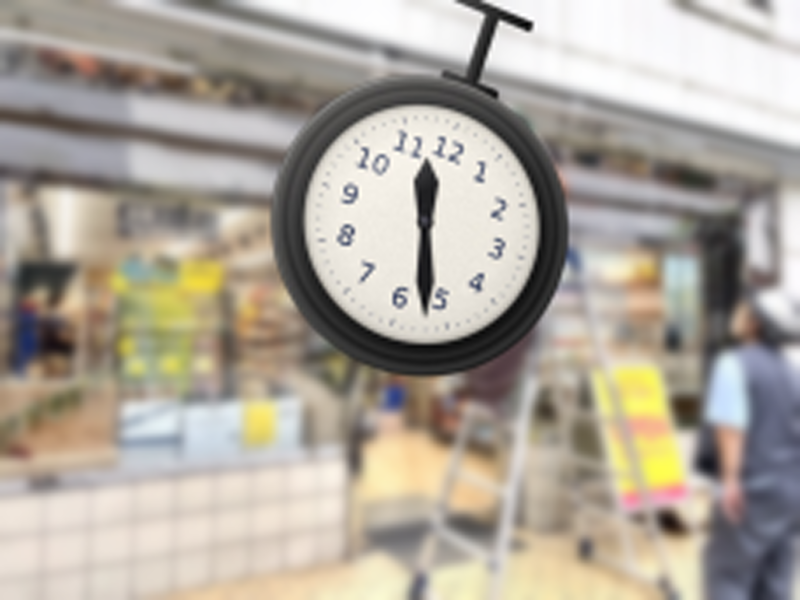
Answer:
{"hour": 11, "minute": 27}
